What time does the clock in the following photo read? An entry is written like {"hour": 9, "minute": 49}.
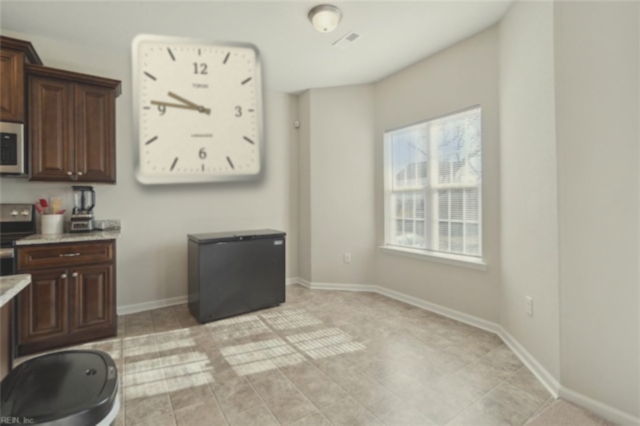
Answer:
{"hour": 9, "minute": 46}
